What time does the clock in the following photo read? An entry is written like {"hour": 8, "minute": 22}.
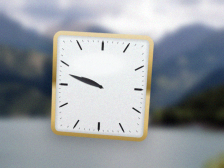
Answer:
{"hour": 9, "minute": 48}
